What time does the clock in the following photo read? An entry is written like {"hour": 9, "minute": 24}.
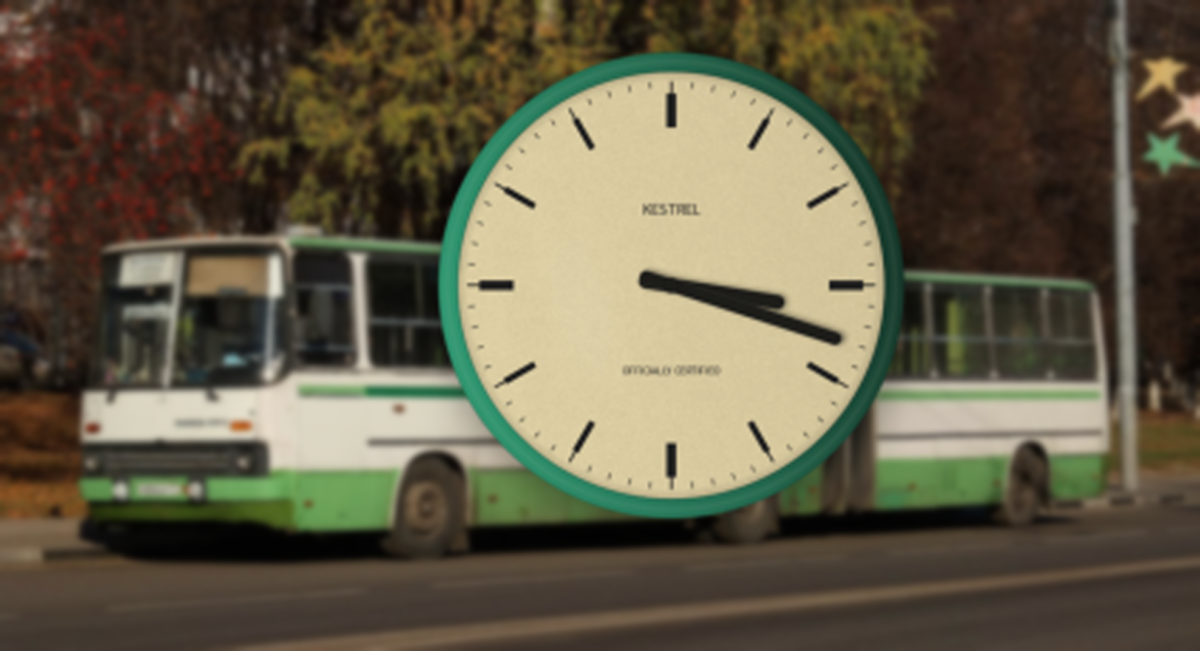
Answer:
{"hour": 3, "minute": 18}
